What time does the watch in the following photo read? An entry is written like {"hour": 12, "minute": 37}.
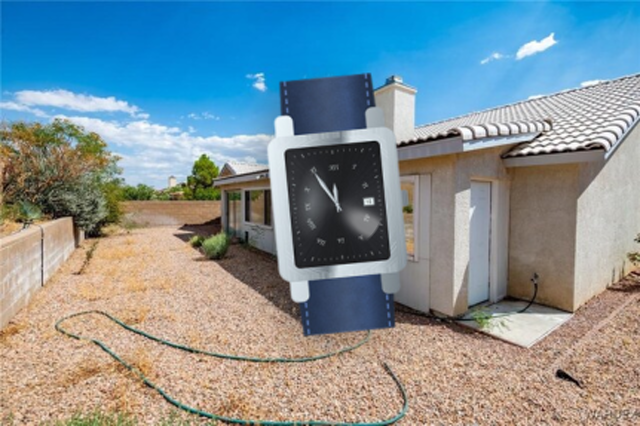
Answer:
{"hour": 11, "minute": 55}
